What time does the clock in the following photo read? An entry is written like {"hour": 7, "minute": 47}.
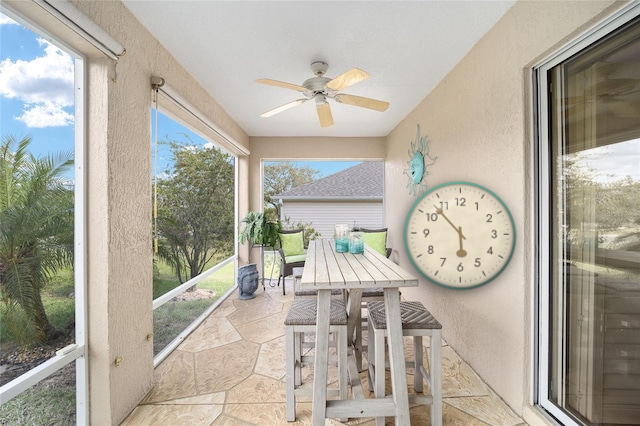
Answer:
{"hour": 5, "minute": 53}
